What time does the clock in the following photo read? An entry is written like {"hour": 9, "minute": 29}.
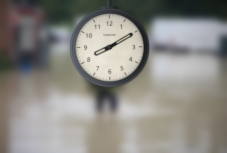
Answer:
{"hour": 8, "minute": 10}
